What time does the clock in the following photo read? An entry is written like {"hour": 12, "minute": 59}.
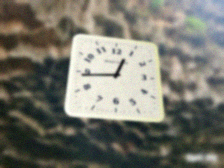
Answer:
{"hour": 12, "minute": 44}
